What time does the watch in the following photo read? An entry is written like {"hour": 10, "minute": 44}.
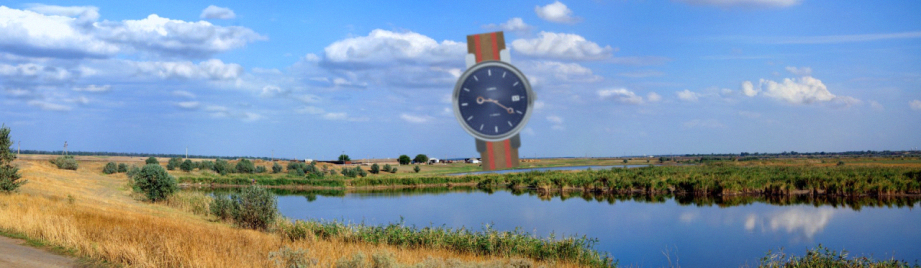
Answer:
{"hour": 9, "minute": 21}
